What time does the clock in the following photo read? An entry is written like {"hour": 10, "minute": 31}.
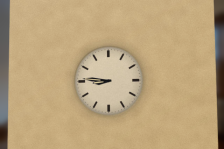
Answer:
{"hour": 8, "minute": 46}
